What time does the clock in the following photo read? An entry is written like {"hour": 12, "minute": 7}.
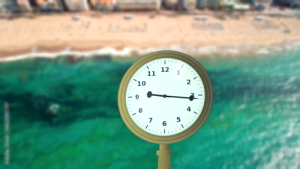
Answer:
{"hour": 9, "minute": 16}
